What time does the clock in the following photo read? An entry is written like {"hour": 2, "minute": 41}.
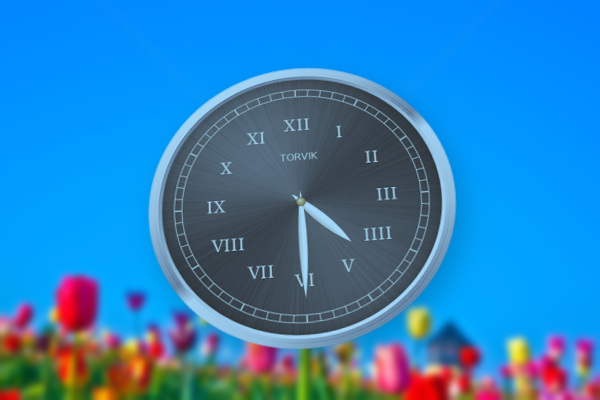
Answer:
{"hour": 4, "minute": 30}
